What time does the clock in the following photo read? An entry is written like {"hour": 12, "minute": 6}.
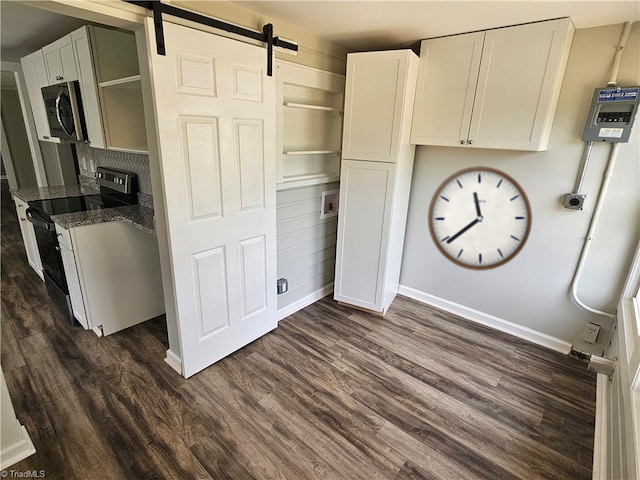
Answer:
{"hour": 11, "minute": 39}
